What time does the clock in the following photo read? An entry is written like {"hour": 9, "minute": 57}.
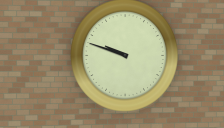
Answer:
{"hour": 9, "minute": 48}
